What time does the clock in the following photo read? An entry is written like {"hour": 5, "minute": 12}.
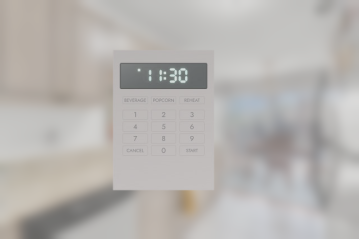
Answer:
{"hour": 11, "minute": 30}
